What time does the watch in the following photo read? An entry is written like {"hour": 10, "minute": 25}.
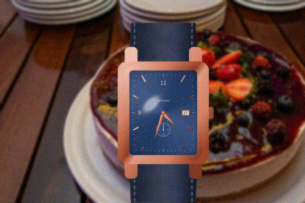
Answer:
{"hour": 4, "minute": 33}
